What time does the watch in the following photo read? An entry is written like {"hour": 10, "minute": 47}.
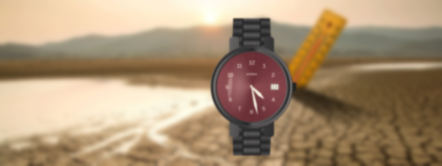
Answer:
{"hour": 4, "minute": 28}
